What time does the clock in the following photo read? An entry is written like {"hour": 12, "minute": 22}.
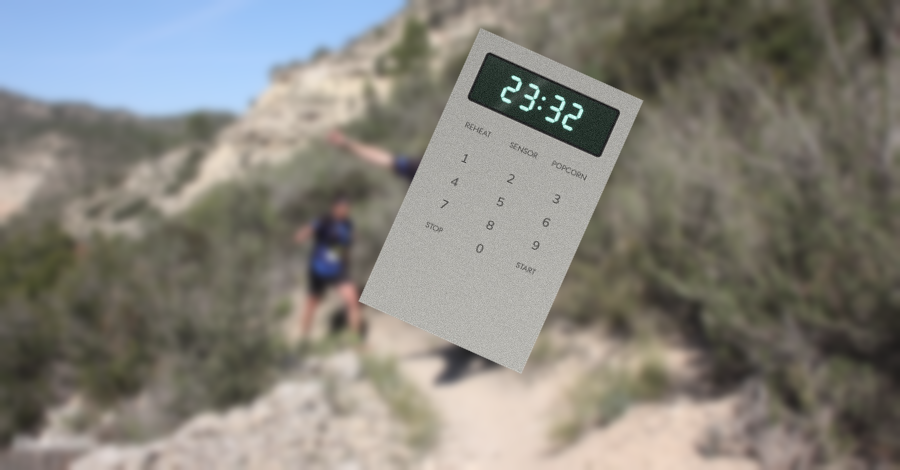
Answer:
{"hour": 23, "minute": 32}
